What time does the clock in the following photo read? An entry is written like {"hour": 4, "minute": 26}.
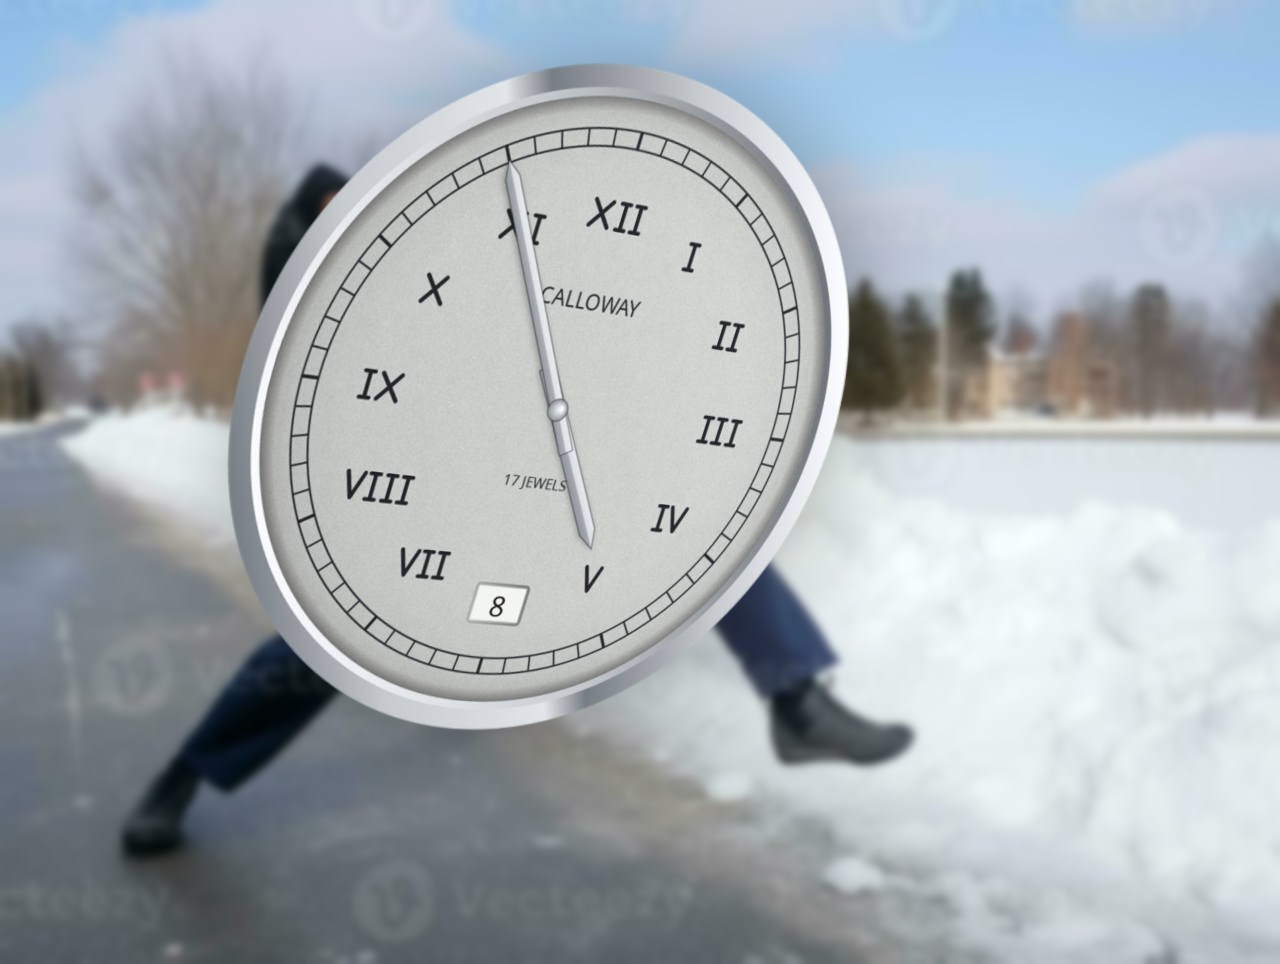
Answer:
{"hour": 4, "minute": 55}
